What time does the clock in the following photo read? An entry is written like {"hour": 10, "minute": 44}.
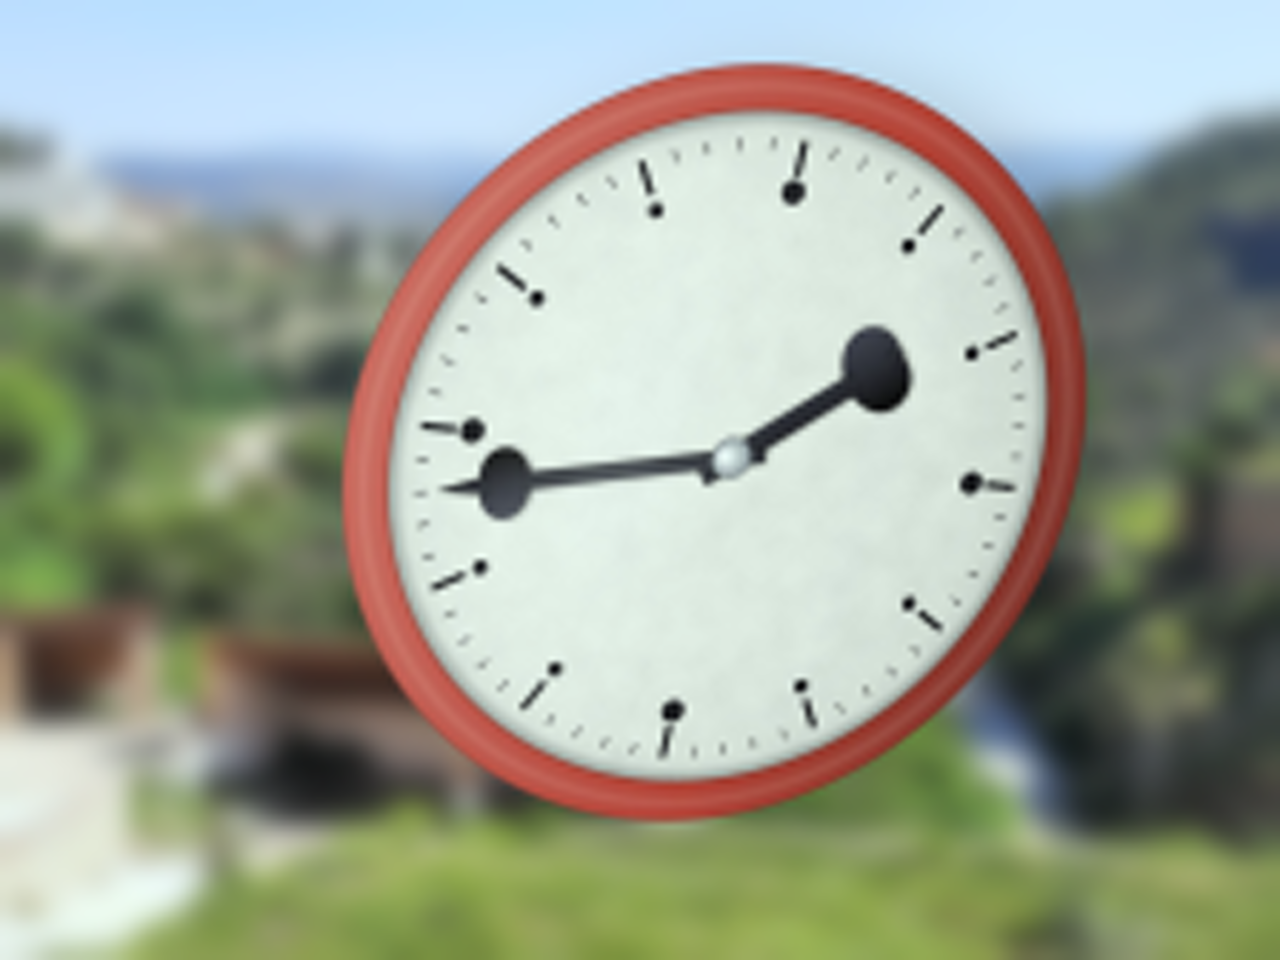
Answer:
{"hour": 1, "minute": 43}
